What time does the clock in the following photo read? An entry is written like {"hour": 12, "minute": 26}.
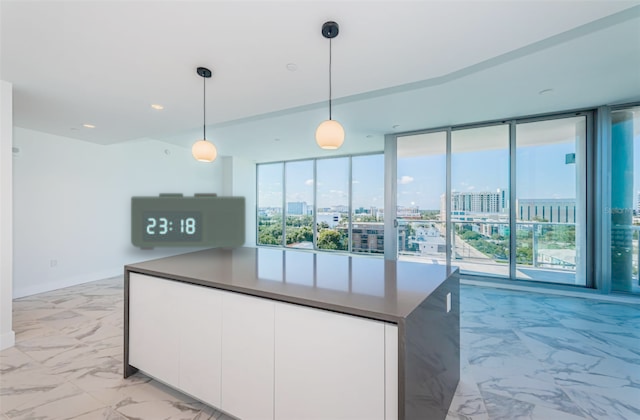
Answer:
{"hour": 23, "minute": 18}
